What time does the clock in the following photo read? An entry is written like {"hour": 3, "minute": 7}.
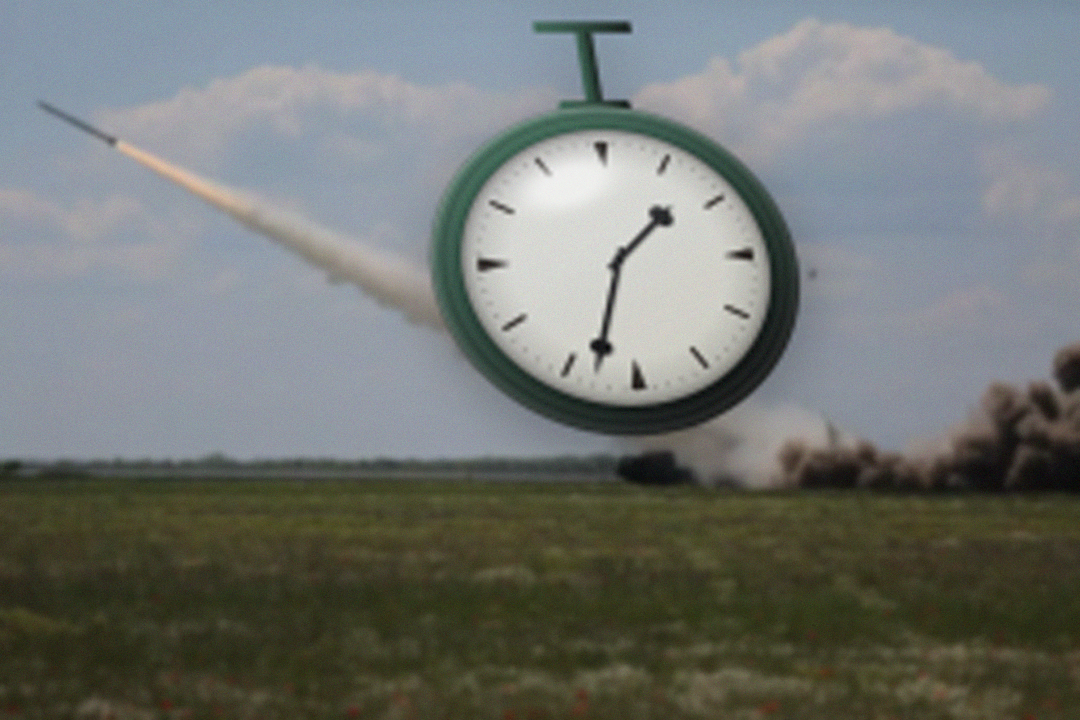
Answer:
{"hour": 1, "minute": 33}
